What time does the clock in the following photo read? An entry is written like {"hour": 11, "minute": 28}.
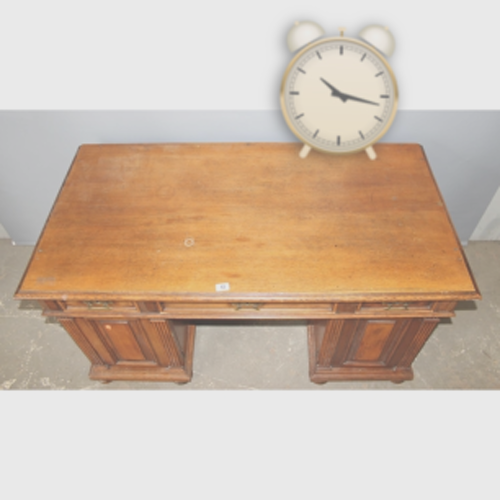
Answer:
{"hour": 10, "minute": 17}
